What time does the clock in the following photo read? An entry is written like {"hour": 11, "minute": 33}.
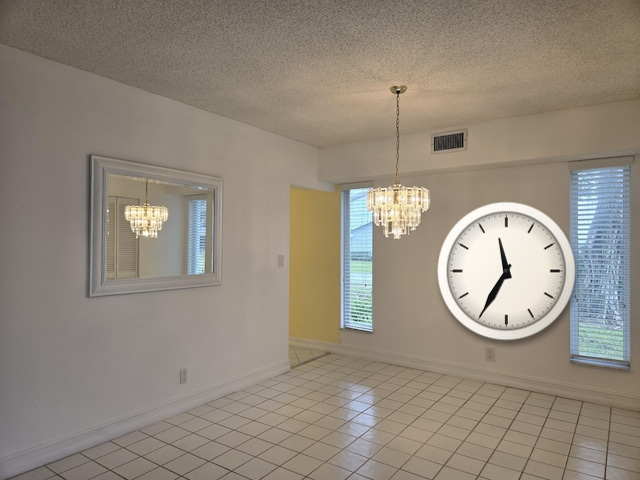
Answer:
{"hour": 11, "minute": 35}
